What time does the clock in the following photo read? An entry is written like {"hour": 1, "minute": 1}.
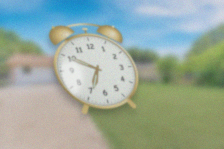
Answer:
{"hour": 6, "minute": 50}
